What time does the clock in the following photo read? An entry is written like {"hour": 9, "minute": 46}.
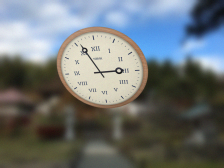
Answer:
{"hour": 2, "minute": 56}
